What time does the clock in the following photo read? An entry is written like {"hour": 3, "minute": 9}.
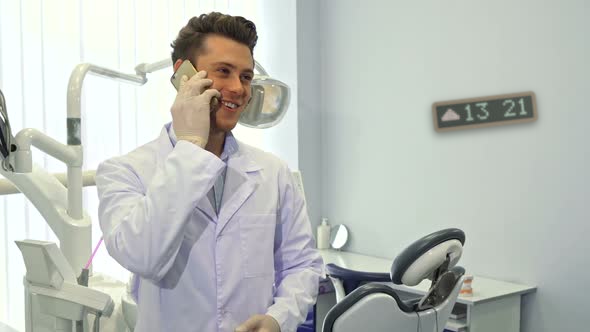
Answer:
{"hour": 13, "minute": 21}
